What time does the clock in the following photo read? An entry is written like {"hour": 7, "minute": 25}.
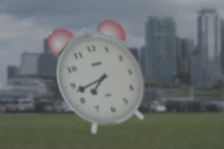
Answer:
{"hour": 7, "minute": 43}
